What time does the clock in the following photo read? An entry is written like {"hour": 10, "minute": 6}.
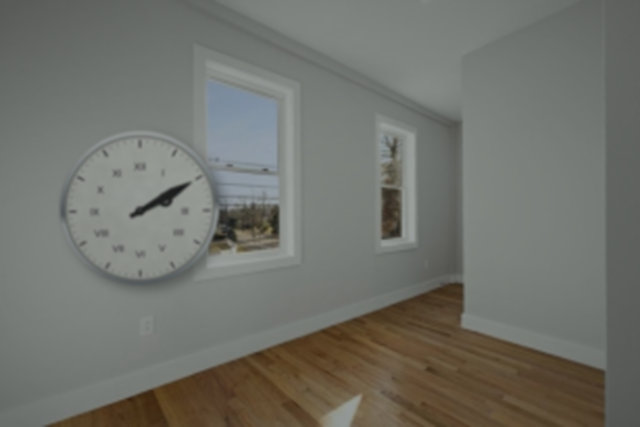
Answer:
{"hour": 2, "minute": 10}
